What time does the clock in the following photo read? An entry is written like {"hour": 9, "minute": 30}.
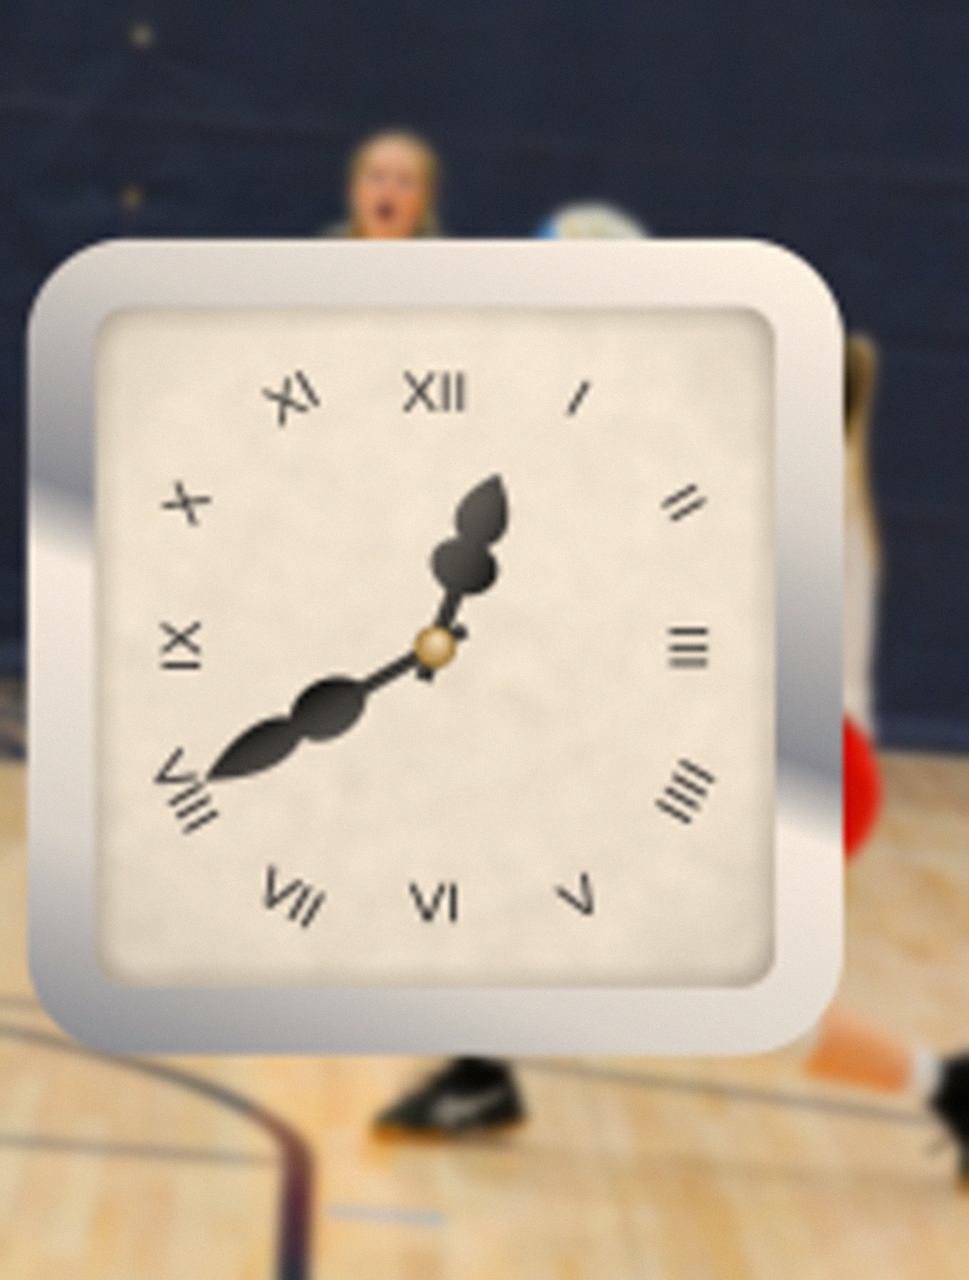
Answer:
{"hour": 12, "minute": 40}
